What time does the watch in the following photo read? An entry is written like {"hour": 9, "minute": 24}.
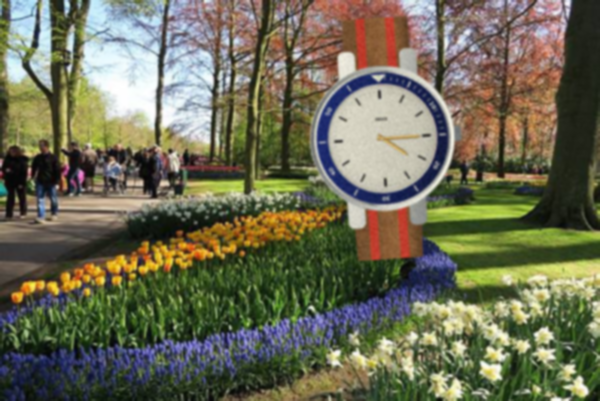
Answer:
{"hour": 4, "minute": 15}
